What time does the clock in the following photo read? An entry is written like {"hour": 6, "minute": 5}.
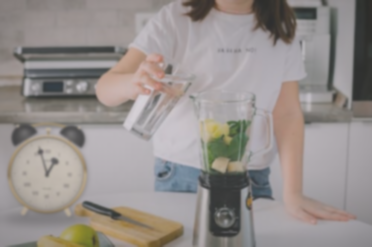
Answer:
{"hour": 12, "minute": 57}
